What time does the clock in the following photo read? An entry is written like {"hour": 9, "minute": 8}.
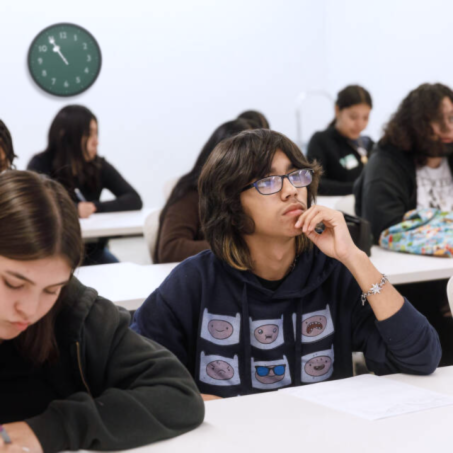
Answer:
{"hour": 10, "minute": 55}
